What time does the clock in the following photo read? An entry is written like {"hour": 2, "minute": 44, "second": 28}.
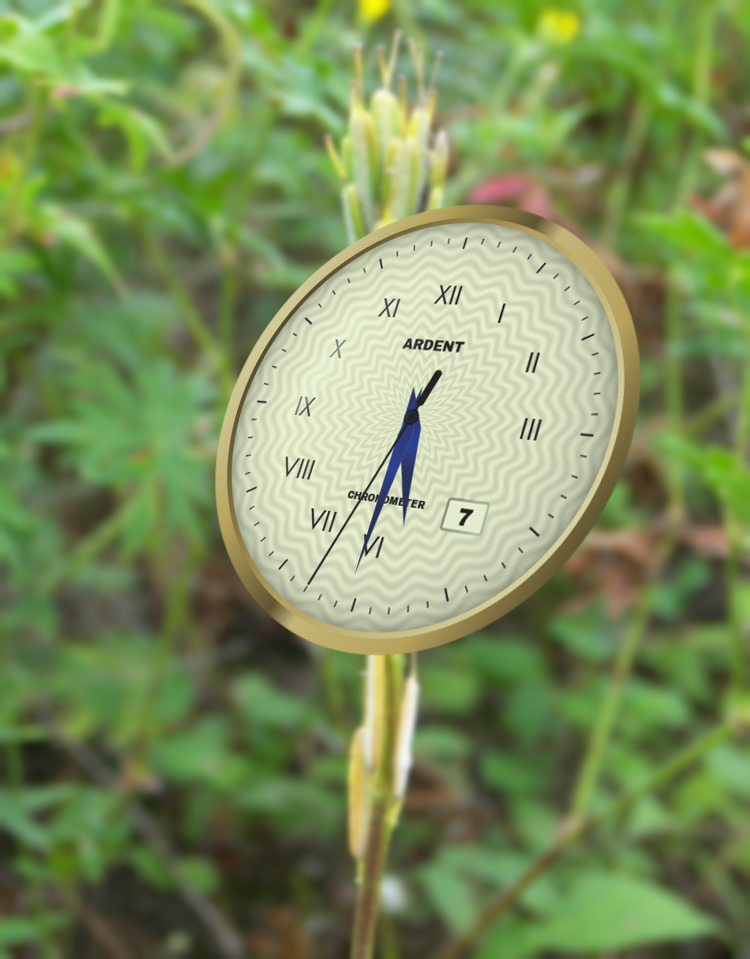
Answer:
{"hour": 5, "minute": 30, "second": 33}
